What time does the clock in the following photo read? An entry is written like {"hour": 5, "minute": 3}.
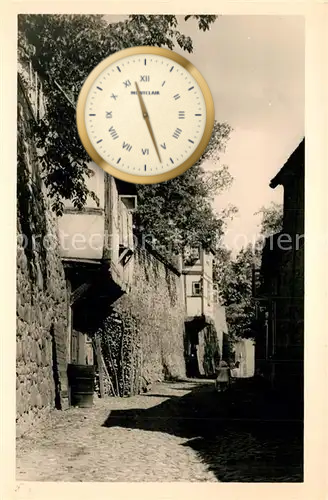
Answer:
{"hour": 11, "minute": 27}
